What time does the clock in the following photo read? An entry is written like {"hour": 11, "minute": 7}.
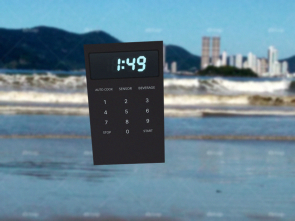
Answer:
{"hour": 1, "minute": 49}
